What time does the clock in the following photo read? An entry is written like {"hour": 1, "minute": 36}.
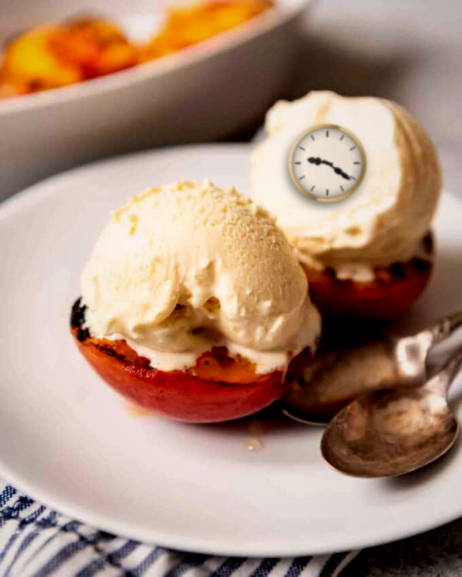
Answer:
{"hour": 9, "minute": 21}
